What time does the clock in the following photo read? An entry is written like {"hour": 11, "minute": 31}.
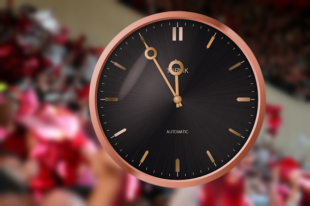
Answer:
{"hour": 11, "minute": 55}
